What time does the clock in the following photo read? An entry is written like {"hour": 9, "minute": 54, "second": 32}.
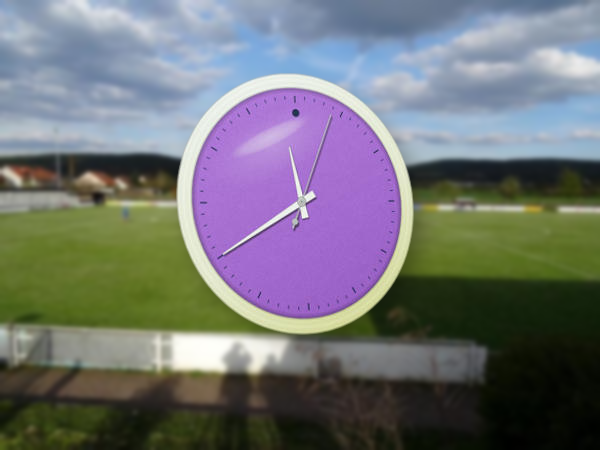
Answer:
{"hour": 11, "minute": 40, "second": 4}
